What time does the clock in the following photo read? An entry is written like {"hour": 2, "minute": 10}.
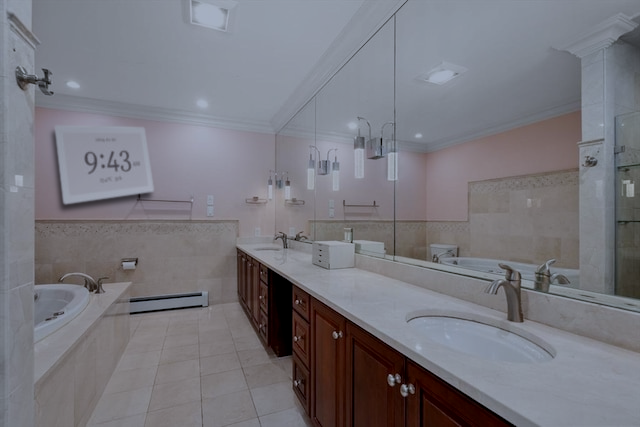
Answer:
{"hour": 9, "minute": 43}
